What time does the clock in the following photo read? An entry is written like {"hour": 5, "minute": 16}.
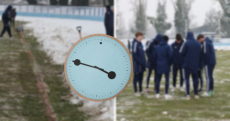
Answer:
{"hour": 3, "minute": 47}
